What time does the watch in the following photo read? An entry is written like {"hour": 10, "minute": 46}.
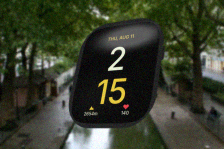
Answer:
{"hour": 2, "minute": 15}
